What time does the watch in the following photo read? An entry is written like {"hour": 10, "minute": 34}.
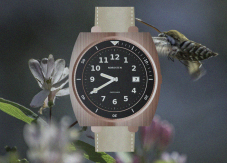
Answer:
{"hour": 9, "minute": 40}
